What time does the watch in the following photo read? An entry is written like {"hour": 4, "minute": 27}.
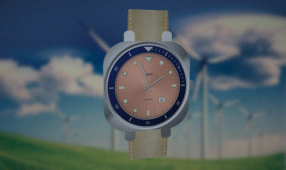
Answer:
{"hour": 1, "minute": 57}
